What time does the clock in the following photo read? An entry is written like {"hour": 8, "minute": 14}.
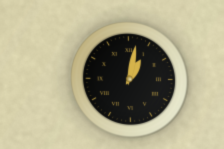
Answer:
{"hour": 1, "minute": 2}
